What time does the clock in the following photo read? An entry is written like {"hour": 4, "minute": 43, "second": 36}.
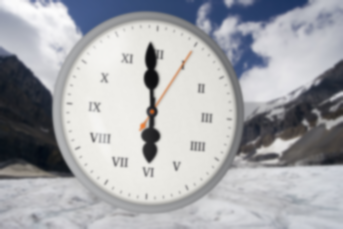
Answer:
{"hour": 5, "minute": 59, "second": 5}
